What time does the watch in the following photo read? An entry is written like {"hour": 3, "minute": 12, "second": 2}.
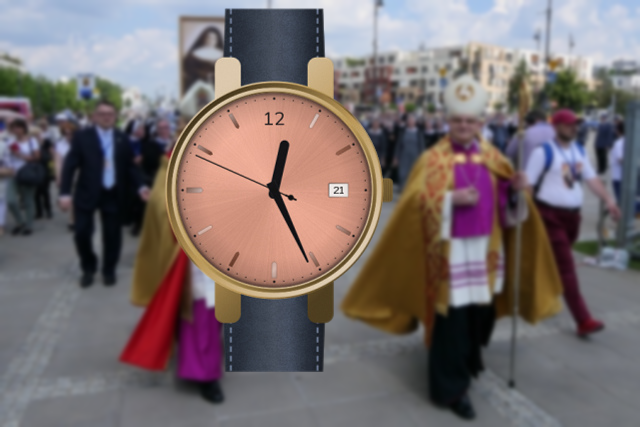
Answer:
{"hour": 12, "minute": 25, "second": 49}
